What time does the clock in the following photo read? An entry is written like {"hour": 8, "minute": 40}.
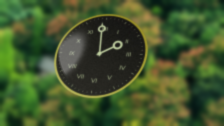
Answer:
{"hour": 1, "minute": 59}
